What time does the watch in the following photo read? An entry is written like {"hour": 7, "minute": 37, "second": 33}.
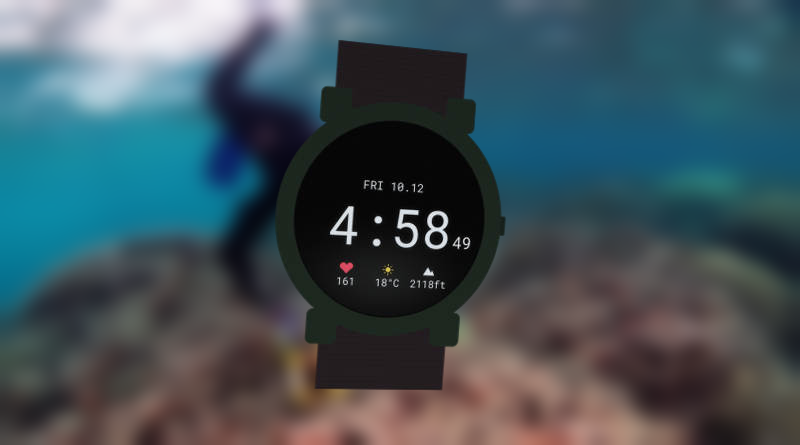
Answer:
{"hour": 4, "minute": 58, "second": 49}
